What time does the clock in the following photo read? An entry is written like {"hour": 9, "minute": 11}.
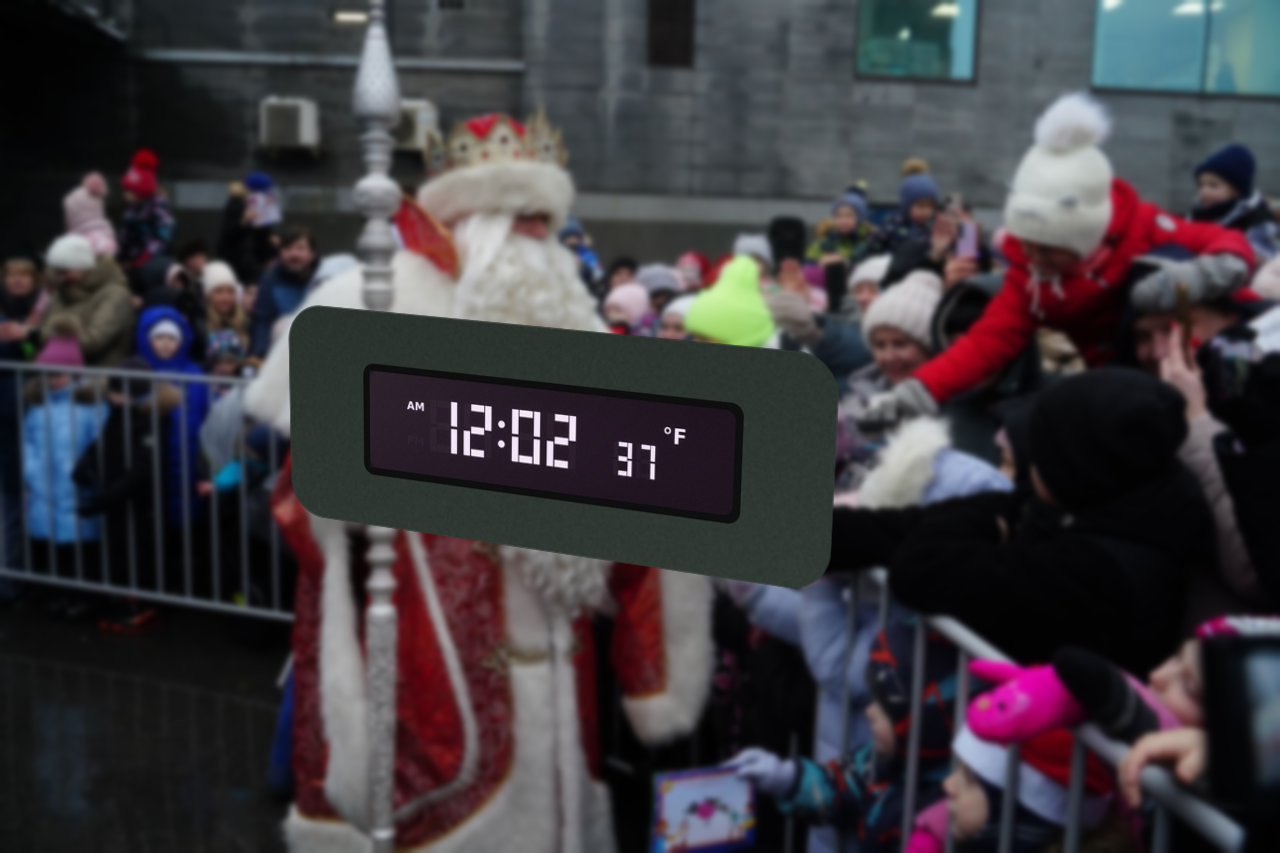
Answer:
{"hour": 12, "minute": 2}
